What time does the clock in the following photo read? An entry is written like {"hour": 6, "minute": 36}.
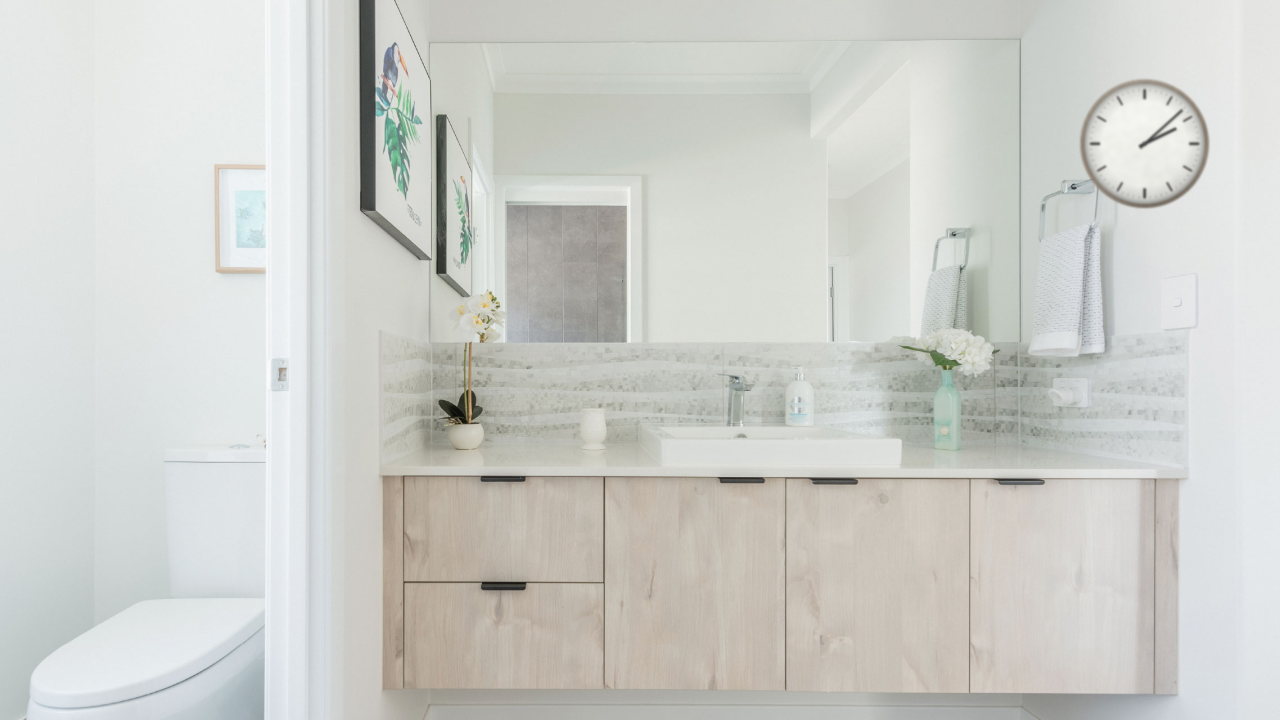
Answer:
{"hour": 2, "minute": 8}
